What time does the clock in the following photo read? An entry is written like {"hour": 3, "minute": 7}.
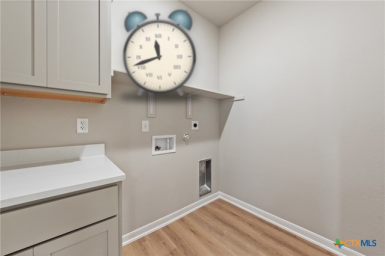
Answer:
{"hour": 11, "minute": 42}
